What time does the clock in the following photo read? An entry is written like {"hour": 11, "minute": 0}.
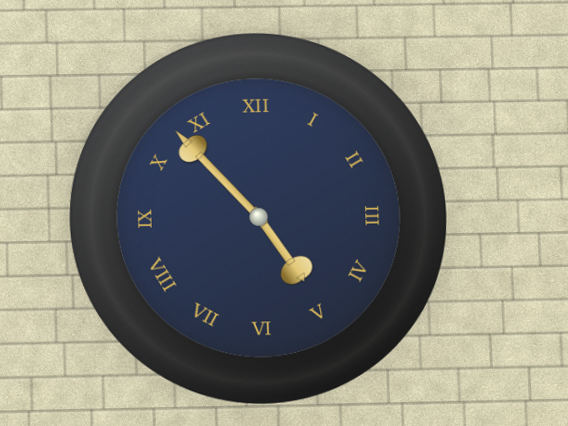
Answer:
{"hour": 4, "minute": 53}
